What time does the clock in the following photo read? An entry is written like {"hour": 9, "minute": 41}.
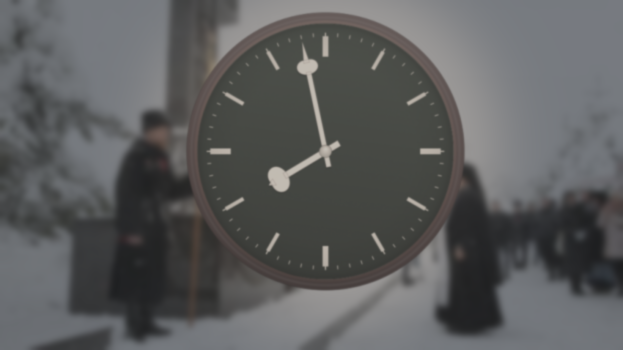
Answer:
{"hour": 7, "minute": 58}
